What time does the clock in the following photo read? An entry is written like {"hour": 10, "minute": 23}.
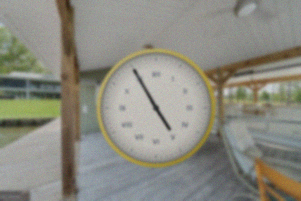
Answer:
{"hour": 4, "minute": 55}
